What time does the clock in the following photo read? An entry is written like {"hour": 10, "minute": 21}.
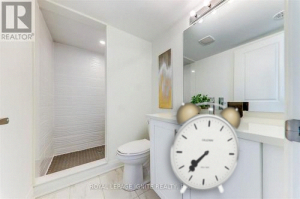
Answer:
{"hour": 7, "minute": 37}
